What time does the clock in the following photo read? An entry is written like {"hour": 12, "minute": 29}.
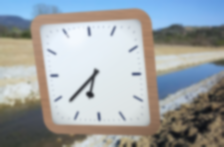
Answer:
{"hour": 6, "minute": 38}
